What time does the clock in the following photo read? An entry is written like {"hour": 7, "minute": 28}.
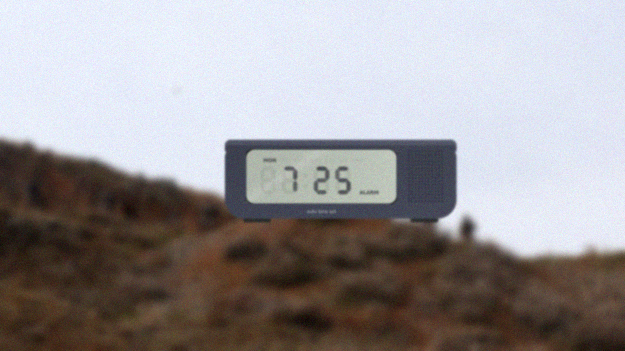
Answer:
{"hour": 7, "minute": 25}
